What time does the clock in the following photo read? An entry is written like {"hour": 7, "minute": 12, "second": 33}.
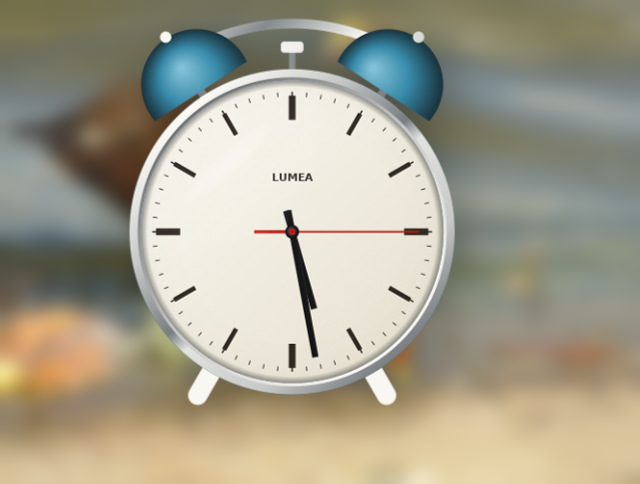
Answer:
{"hour": 5, "minute": 28, "second": 15}
